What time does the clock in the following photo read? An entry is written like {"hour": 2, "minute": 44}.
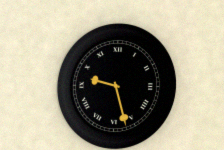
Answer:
{"hour": 9, "minute": 27}
